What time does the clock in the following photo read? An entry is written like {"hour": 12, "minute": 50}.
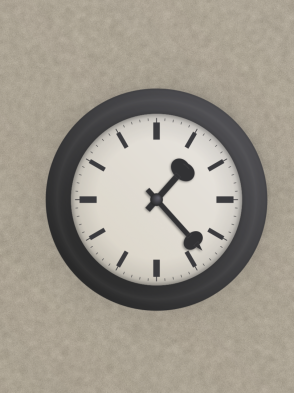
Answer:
{"hour": 1, "minute": 23}
